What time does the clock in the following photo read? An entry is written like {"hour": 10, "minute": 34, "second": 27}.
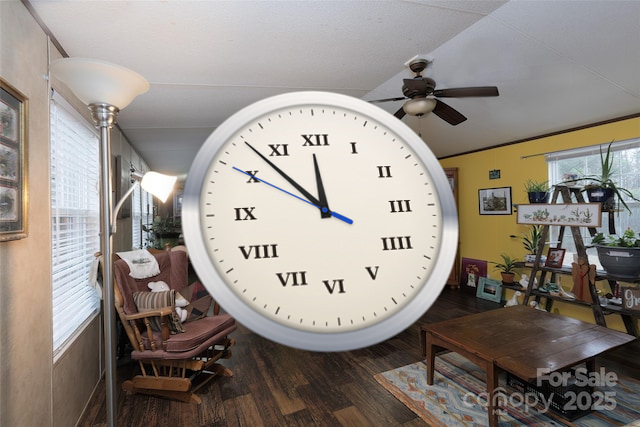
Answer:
{"hour": 11, "minute": 52, "second": 50}
